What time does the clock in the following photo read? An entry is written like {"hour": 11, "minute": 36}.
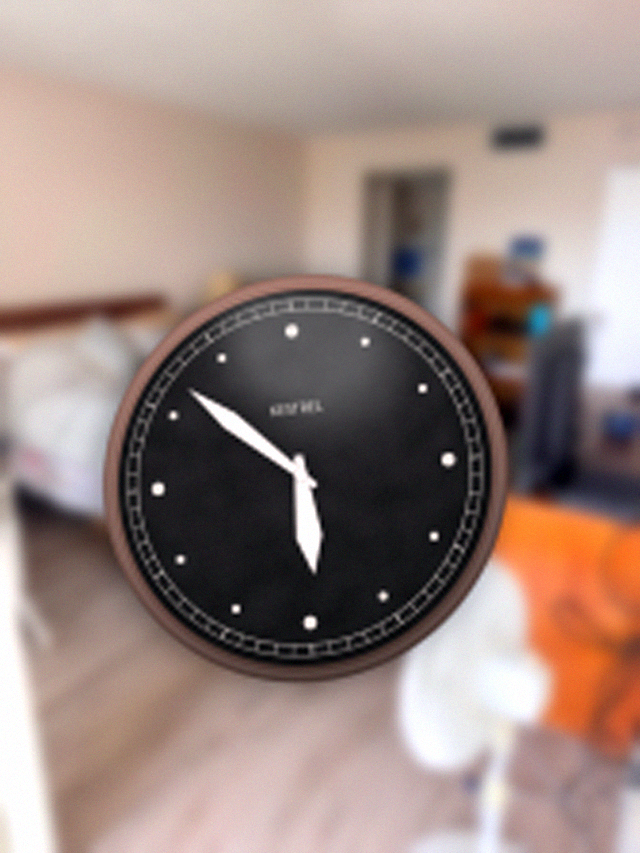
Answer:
{"hour": 5, "minute": 52}
